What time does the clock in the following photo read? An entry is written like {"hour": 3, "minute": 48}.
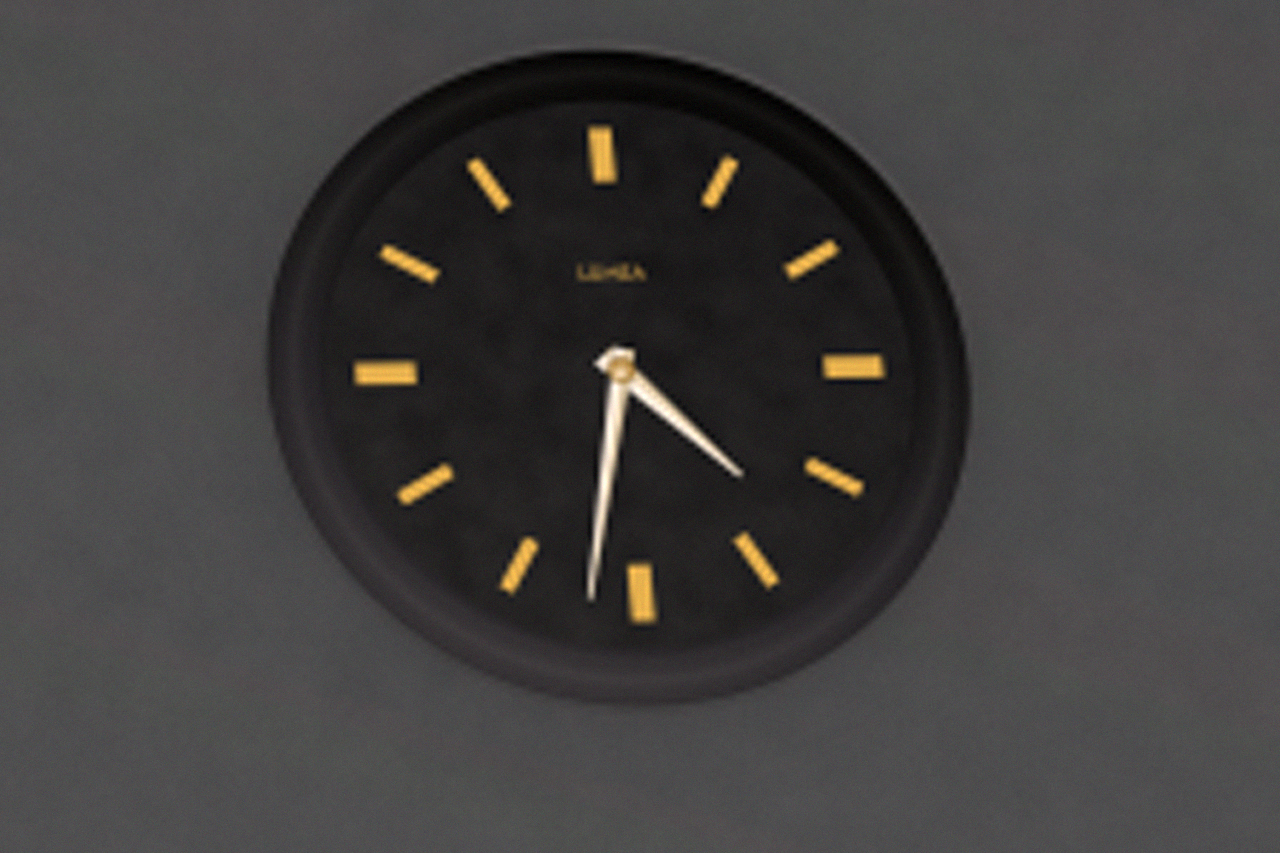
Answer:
{"hour": 4, "minute": 32}
